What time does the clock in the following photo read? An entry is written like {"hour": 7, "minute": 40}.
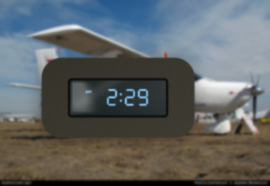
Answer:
{"hour": 2, "minute": 29}
